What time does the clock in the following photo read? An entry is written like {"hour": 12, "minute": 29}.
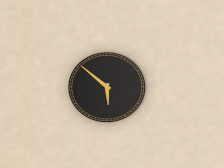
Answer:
{"hour": 5, "minute": 52}
